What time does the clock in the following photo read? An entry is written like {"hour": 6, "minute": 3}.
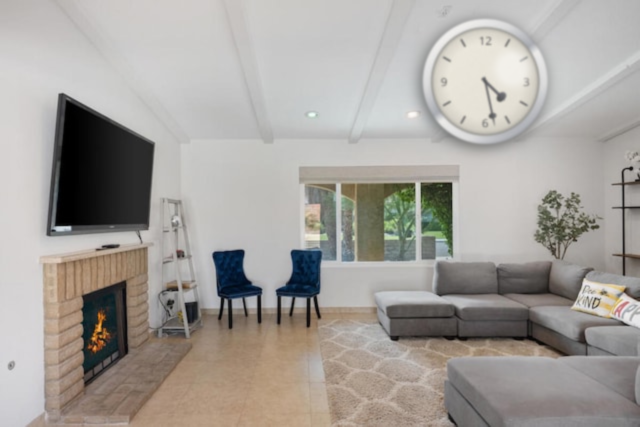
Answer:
{"hour": 4, "minute": 28}
